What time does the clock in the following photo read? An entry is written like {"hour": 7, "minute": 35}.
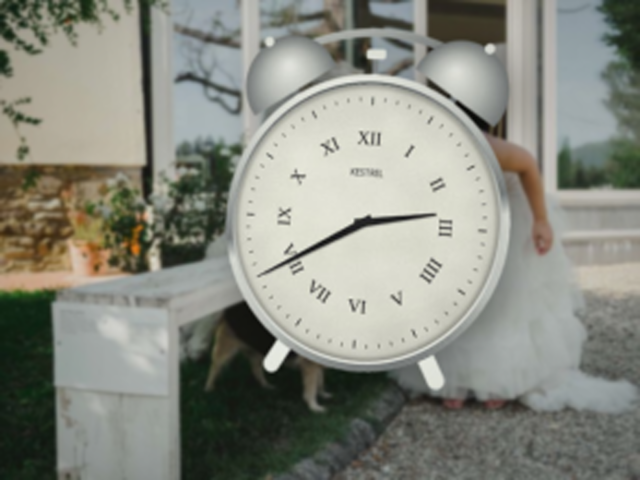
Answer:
{"hour": 2, "minute": 40}
